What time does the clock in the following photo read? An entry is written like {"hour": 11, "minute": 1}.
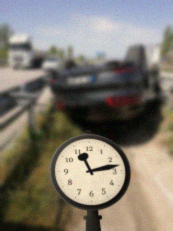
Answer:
{"hour": 11, "minute": 13}
